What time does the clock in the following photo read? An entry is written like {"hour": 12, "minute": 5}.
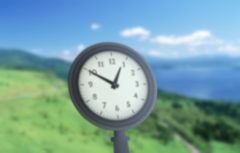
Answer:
{"hour": 12, "minute": 50}
